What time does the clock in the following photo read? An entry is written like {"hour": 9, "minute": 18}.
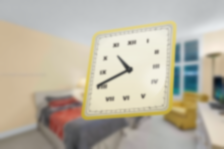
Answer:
{"hour": 10, "minute": 41}
